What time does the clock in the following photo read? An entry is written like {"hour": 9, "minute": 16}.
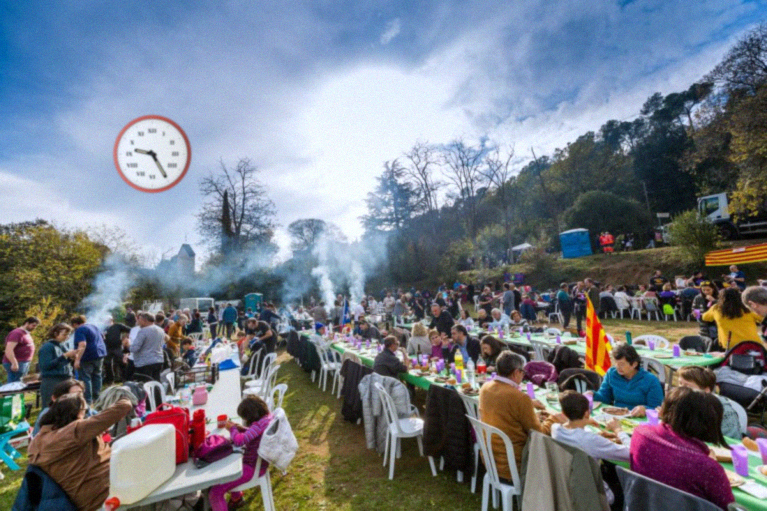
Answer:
{"hour": 9, "minute": 25}
